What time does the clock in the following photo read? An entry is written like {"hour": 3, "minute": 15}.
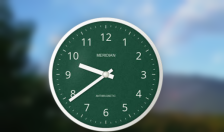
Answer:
{"hour": 9, "minute": 39}
